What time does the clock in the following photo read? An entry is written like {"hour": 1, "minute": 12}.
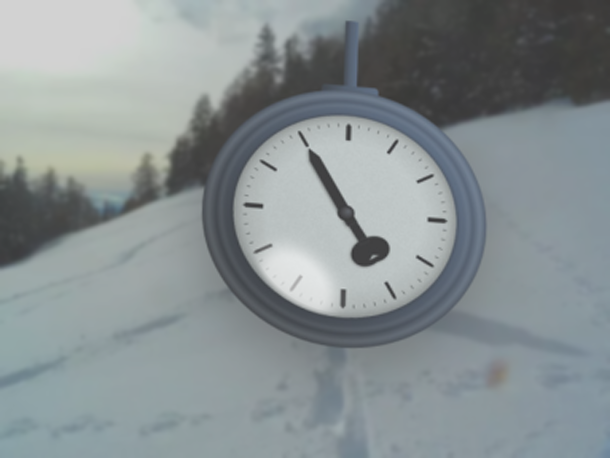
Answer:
{"hour": 4, "minute": 55}
